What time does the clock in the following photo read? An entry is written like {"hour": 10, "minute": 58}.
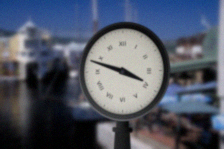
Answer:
{"hour": 3, "minute": 48}
